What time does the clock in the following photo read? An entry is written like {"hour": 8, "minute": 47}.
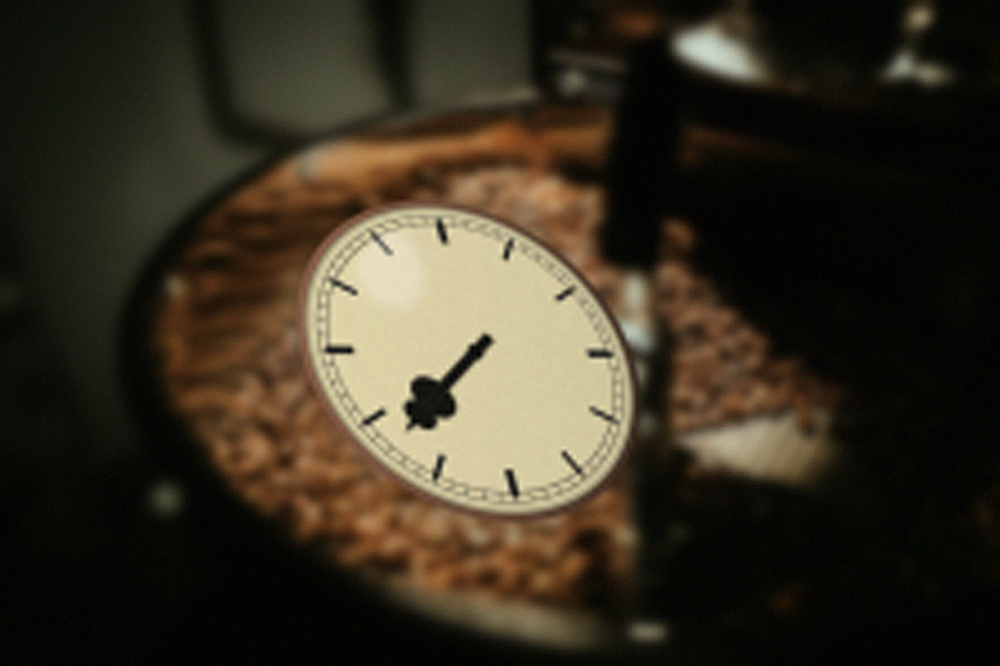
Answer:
{"hour": 7, "minute": 38}
